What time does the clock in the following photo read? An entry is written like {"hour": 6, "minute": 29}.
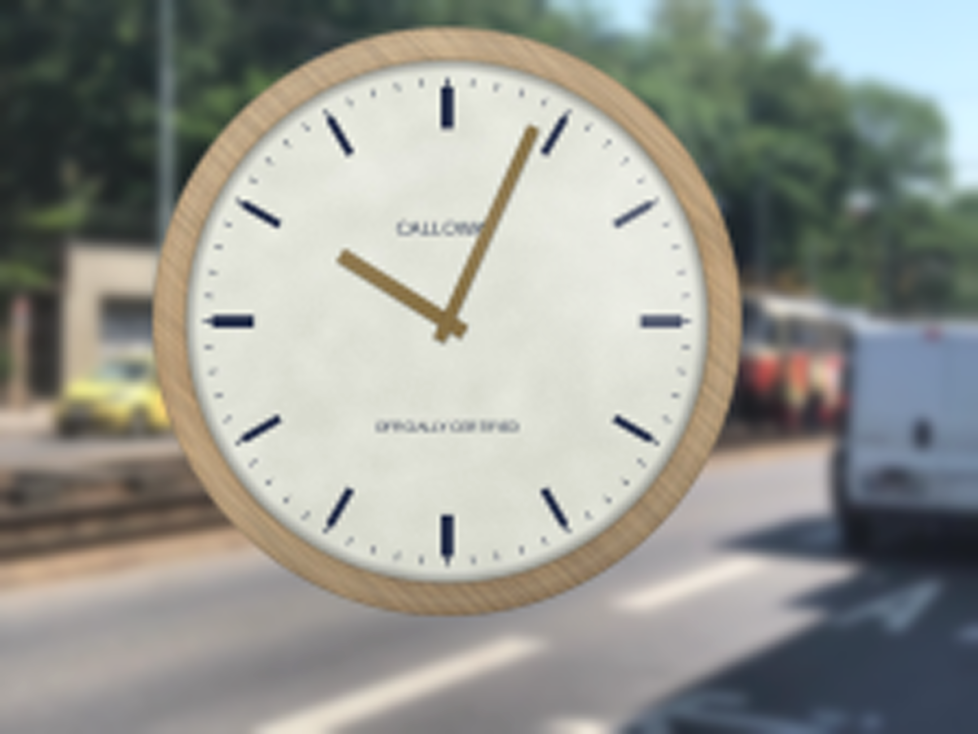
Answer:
{"hour": 10, "minute": 4}
